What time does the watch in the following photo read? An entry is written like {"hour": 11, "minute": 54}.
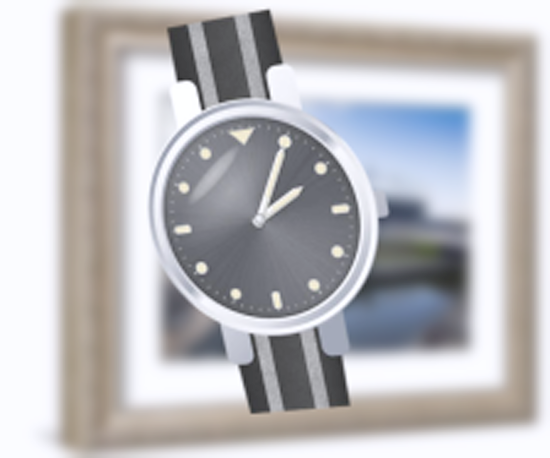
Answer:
{"hour": 2, "minute": 5}
